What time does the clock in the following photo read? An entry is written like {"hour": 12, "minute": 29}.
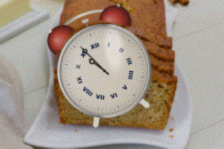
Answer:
{"hour": 10, "minute": 56}
